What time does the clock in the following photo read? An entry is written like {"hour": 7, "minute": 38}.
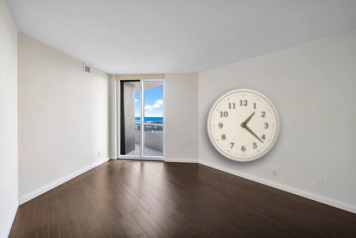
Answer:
{"hour": 1, "minute": 22}
